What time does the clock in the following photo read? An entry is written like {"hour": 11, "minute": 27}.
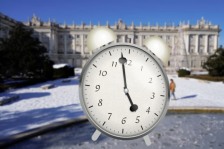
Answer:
{"hour": 4, "minute": 58}
